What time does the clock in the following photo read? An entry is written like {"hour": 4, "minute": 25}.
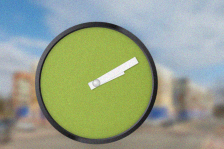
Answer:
{"hour": 2, "minute": 10}
